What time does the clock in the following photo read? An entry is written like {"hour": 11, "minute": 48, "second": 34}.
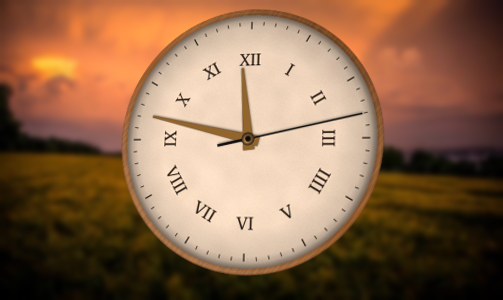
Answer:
{"hour": 11, "minute": 47, "second": 13}
